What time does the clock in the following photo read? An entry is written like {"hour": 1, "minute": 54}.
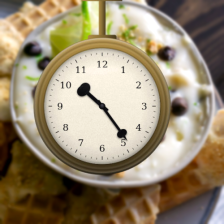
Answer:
{"hour": 10, "minute": 24}
